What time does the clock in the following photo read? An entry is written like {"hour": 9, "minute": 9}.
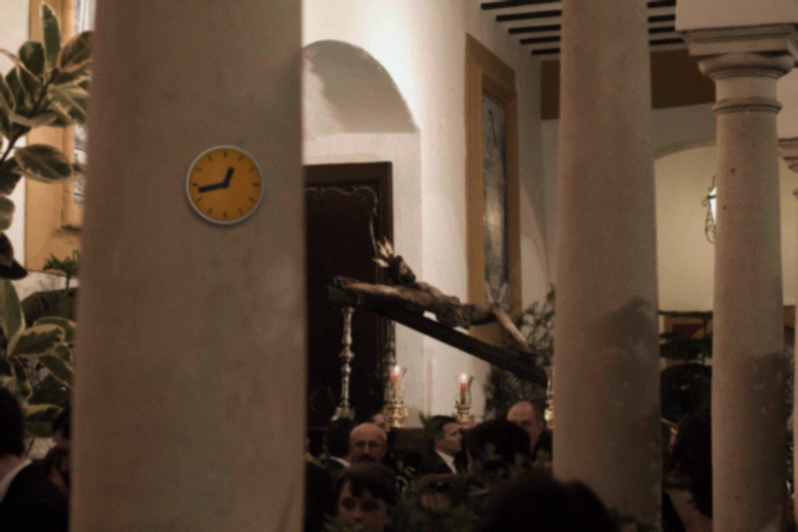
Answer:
{"hour": 12, "minute": 43}
